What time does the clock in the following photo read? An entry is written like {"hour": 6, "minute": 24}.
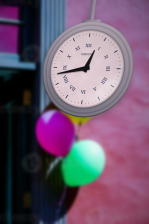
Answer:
{"hour": 12, "minute": 43}
